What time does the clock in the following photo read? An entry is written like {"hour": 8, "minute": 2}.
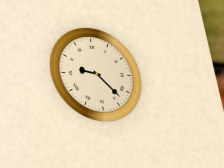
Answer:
{"hour": 9, "minute": 23}
